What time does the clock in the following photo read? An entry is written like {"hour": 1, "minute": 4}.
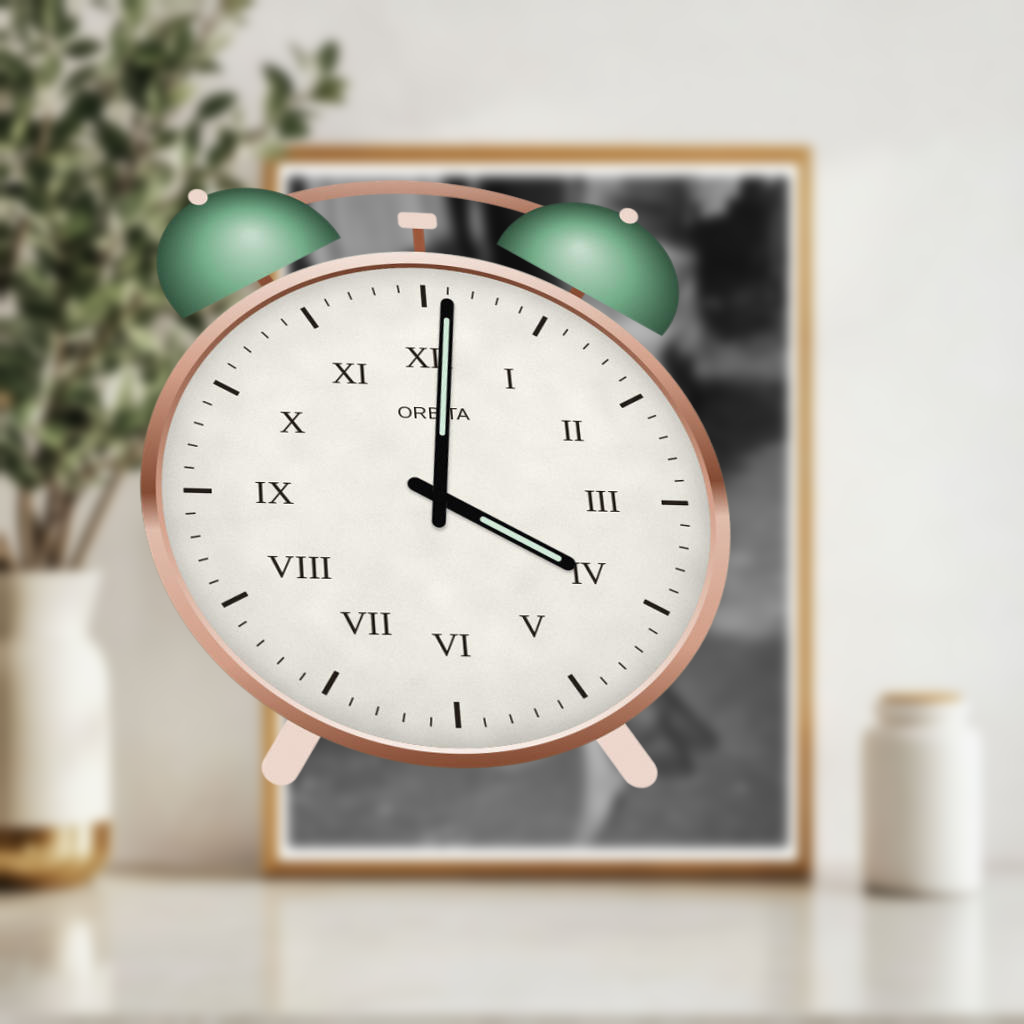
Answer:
{"hour": 4, "minute": 1}
